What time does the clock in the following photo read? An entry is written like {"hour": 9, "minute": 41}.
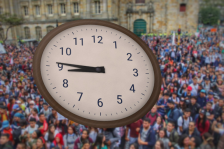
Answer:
{"hour": 8, "minute": 46}
